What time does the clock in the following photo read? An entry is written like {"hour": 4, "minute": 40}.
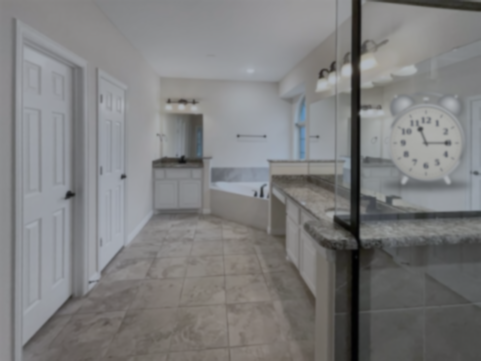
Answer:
{"hour": 11, "minute": 15}
